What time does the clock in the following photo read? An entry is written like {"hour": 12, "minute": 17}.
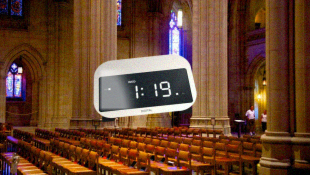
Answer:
{"hour": 1, "minute": 19}
